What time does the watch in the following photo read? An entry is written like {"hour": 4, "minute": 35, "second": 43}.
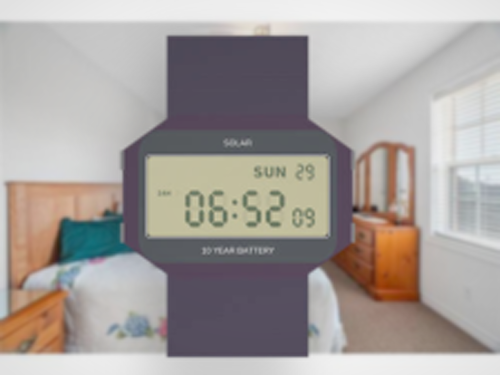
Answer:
{"hour": 6, "minute": 52, "second": 9}
